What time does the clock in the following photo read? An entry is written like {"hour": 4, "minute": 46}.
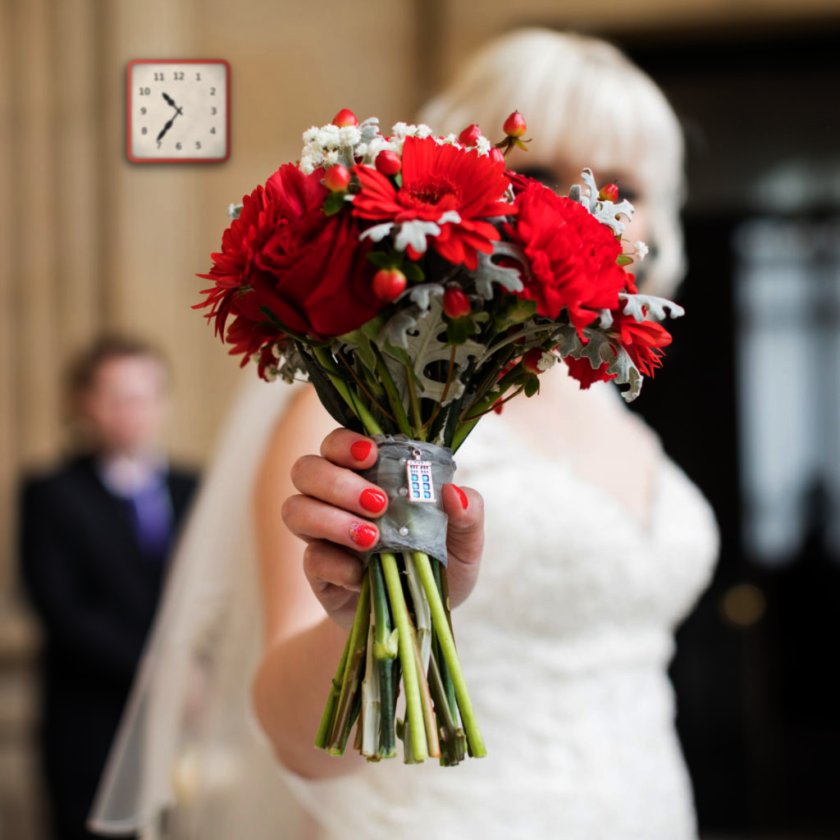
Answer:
{"hour": 10, "minute": 36}
